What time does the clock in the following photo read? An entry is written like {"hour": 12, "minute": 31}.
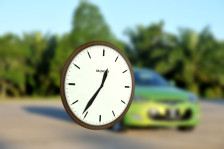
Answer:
{"hour": 12, "minute": 36}
